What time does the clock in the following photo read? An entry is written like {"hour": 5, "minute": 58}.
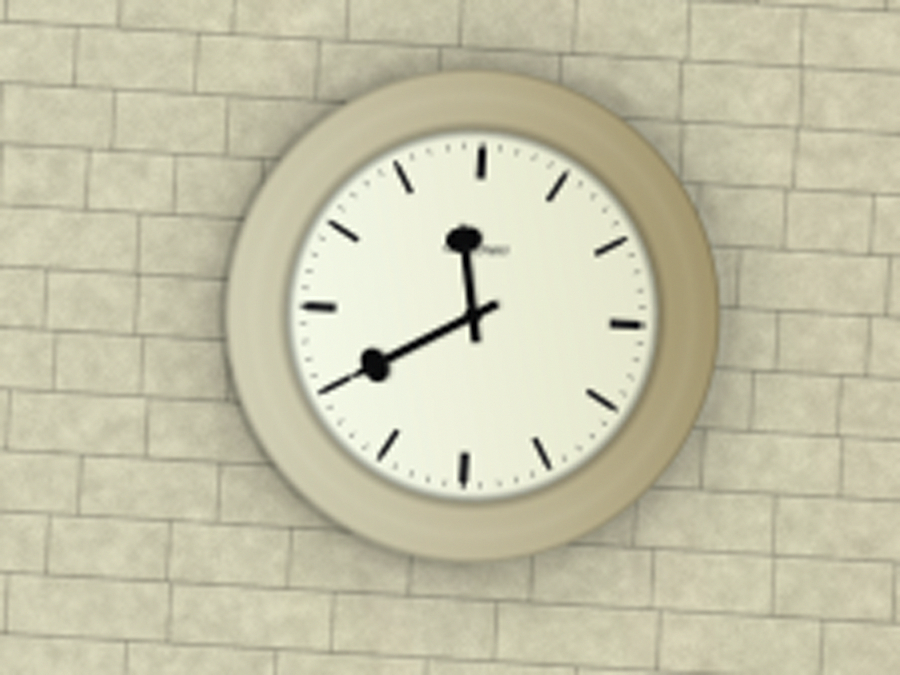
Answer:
{"hour": 11, "minute": 40}
